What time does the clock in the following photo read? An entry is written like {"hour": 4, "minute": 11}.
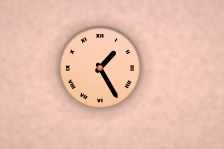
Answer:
{"hour": 1, "minute": 25}
